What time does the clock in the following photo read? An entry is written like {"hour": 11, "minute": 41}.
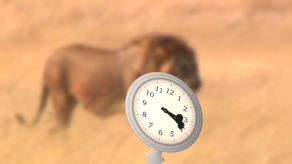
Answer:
{"hour": 3, "minute": 19}
